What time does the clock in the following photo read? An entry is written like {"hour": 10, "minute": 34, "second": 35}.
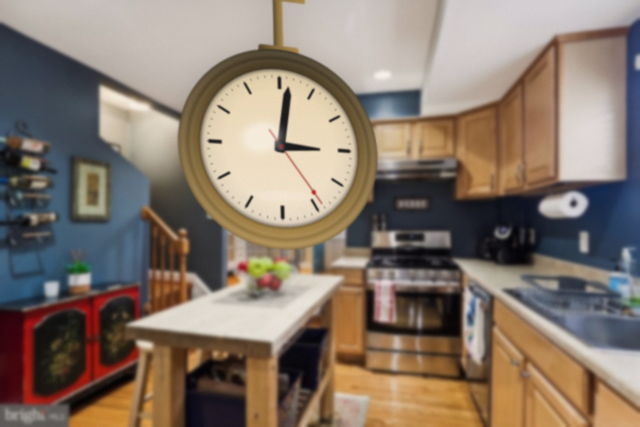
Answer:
{"hour": 3, "minute": 1, "second": 24}
